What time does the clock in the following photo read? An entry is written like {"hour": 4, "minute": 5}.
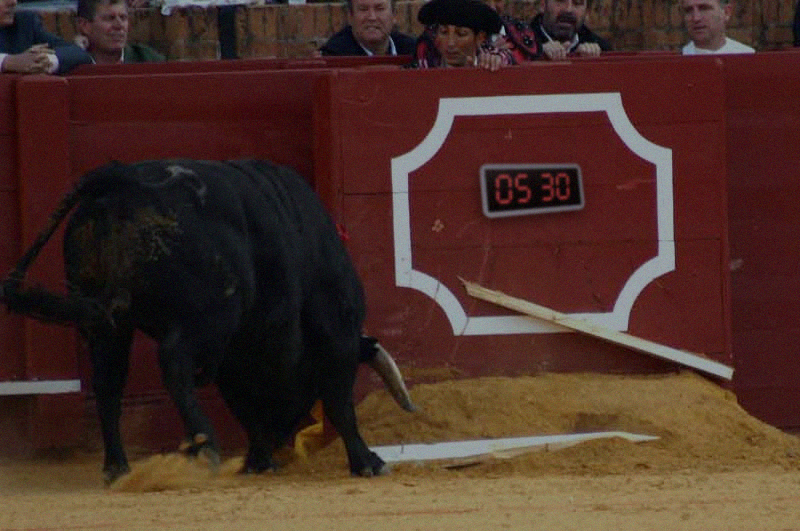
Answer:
{"hour": 5, "minute": 30}
